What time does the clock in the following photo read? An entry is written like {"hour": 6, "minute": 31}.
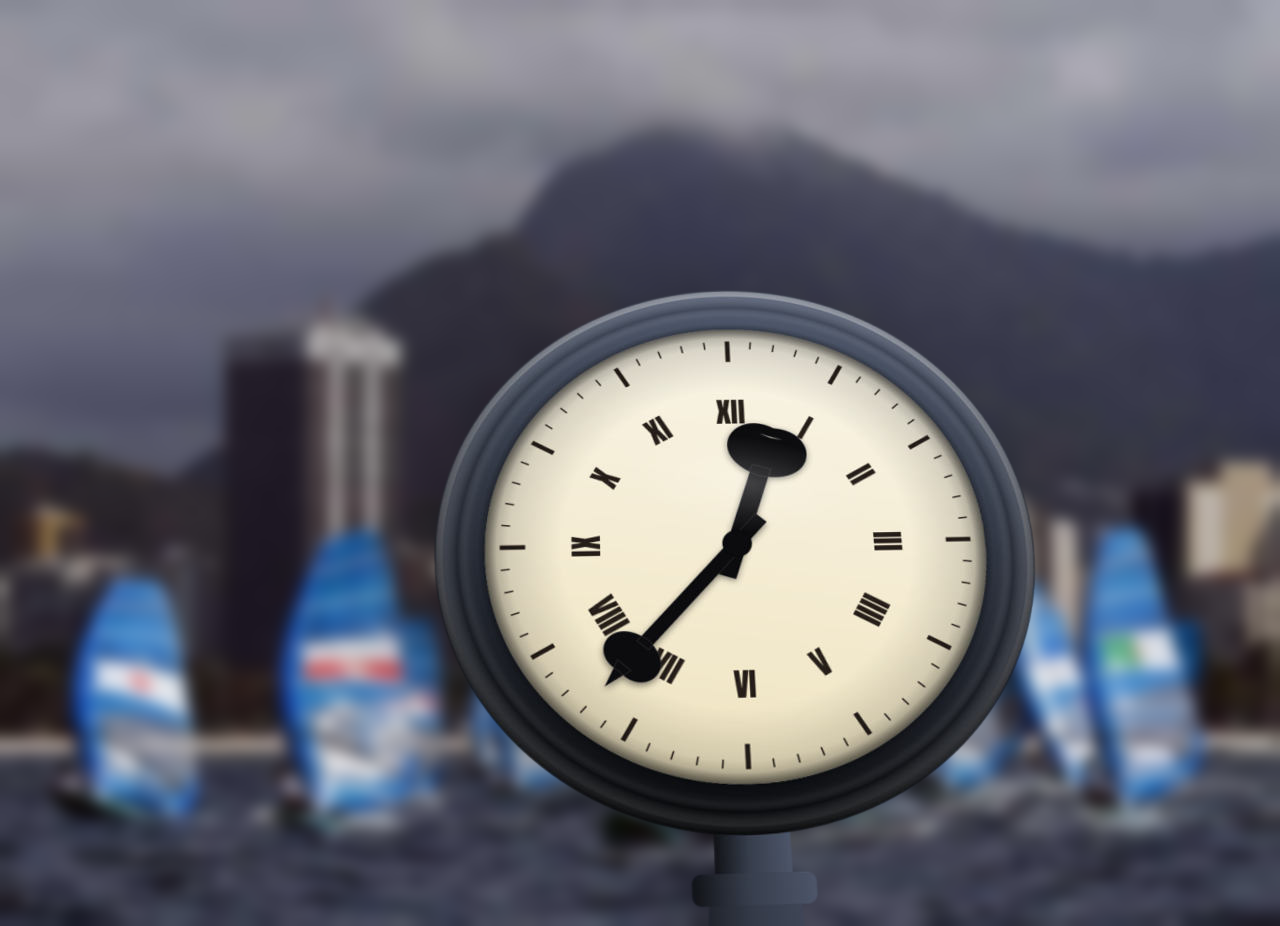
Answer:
{"hour": 12, "minute": 37}
